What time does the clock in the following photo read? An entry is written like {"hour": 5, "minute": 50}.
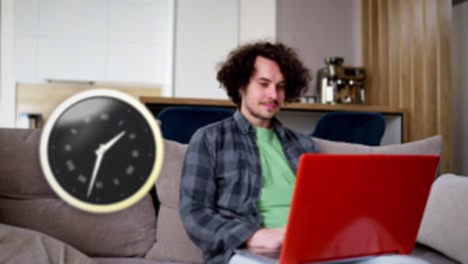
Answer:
{"hour": 1, "minute": 32}
